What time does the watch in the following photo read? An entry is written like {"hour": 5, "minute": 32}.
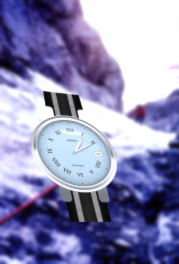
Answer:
{"hour": 1, "minute": 10}
